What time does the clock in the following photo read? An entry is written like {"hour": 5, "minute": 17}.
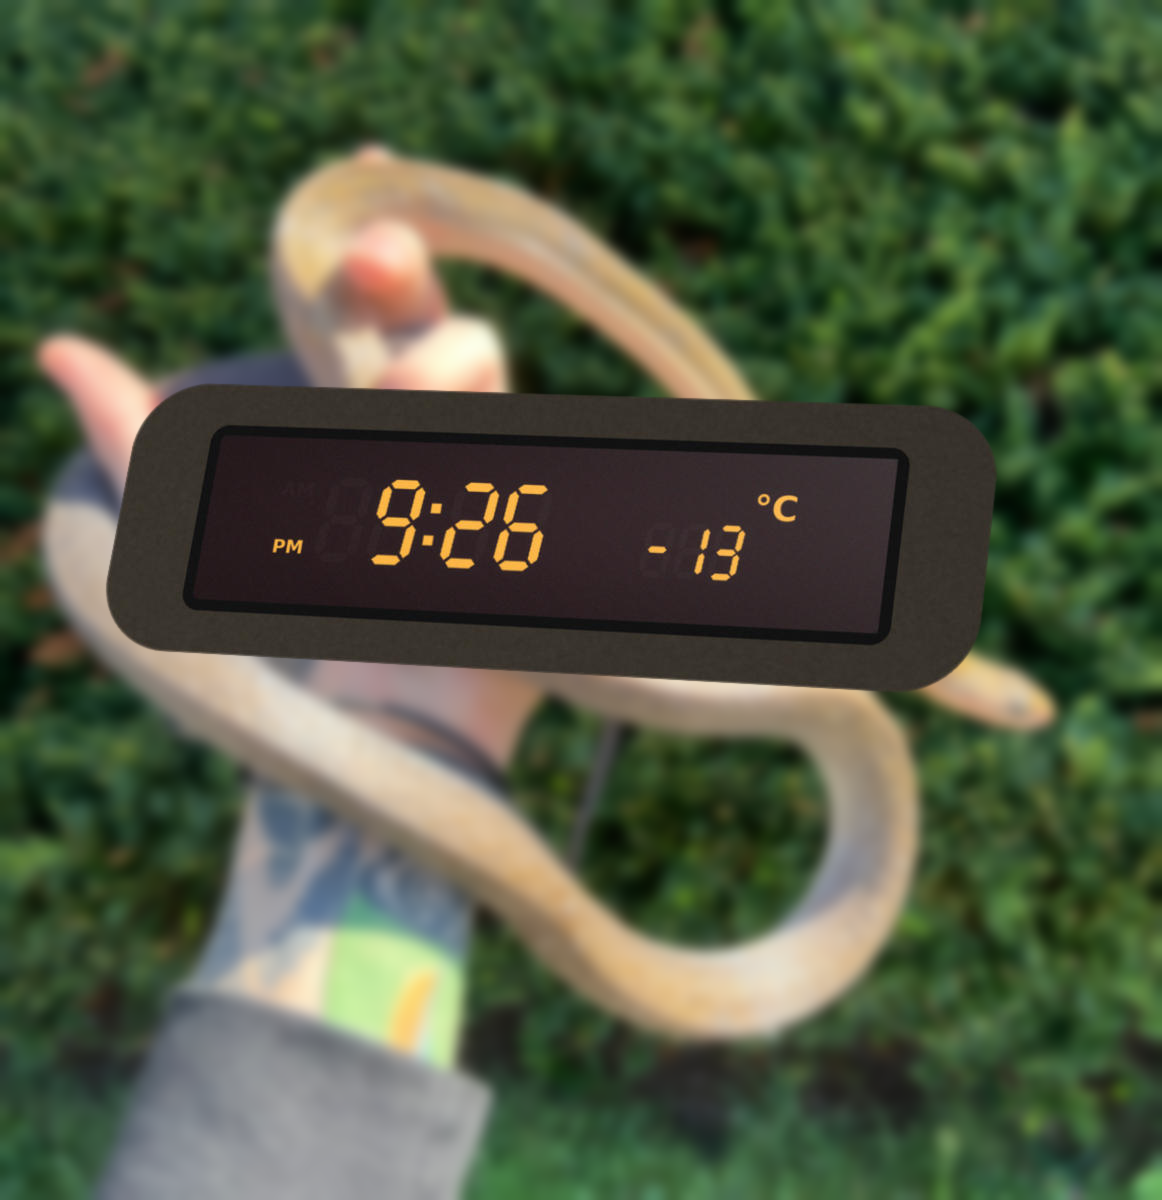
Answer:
{"hour": 9, "minute": 26}
